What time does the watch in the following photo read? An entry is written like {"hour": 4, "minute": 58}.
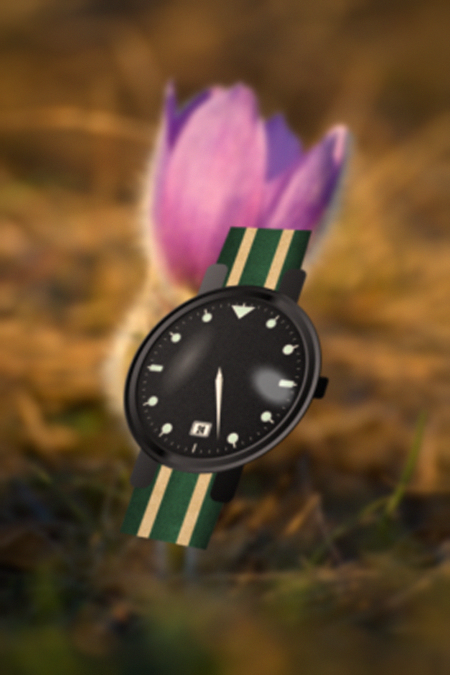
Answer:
{"hour": 5, "minute": 27}
